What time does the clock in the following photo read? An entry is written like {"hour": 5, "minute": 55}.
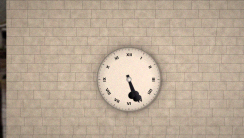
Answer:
{"hour": 5, "minute": 26}
